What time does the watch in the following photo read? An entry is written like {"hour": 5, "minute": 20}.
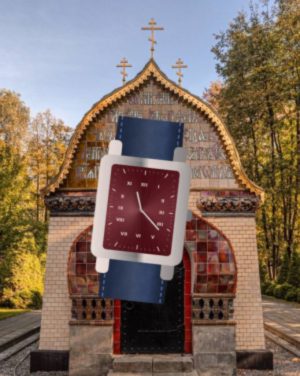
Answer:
{"hour": 11, "minute": 22}
